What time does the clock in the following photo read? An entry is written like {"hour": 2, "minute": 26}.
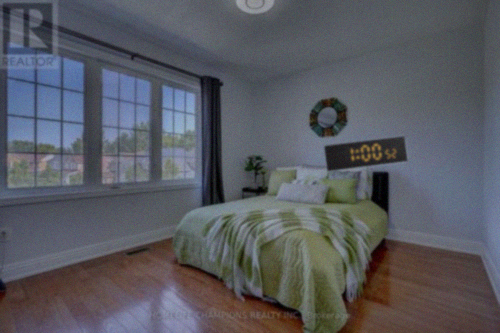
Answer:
{"hour": 1, "minute": 0}
